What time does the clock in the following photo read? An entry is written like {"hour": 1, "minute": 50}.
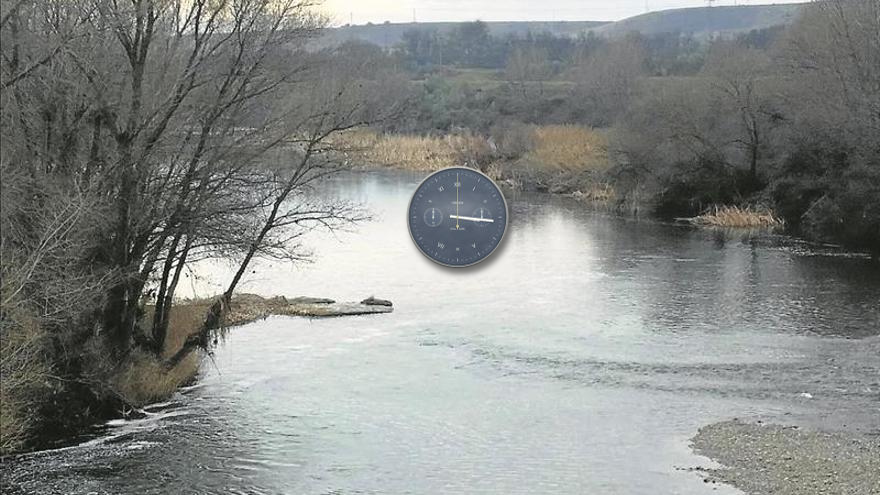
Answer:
{"hour": 3, "minute": 16}
